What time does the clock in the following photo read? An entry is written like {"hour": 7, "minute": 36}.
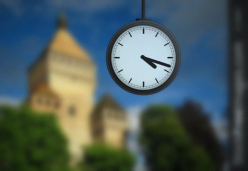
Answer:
{"hour": 4, "minute": 18}
